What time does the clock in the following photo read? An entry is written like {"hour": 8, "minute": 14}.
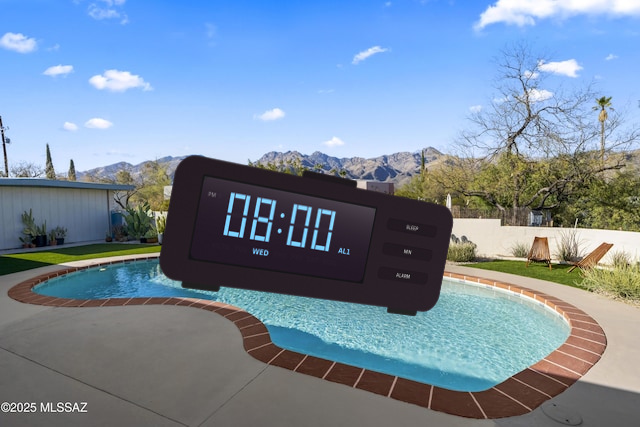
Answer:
{"hour": 8, "minute": 0}
